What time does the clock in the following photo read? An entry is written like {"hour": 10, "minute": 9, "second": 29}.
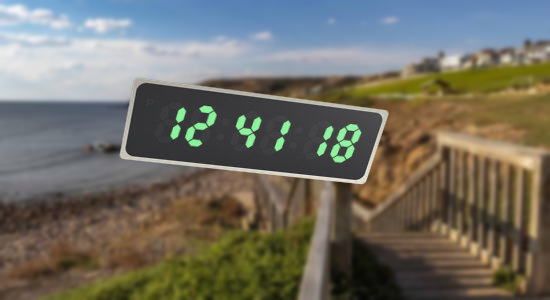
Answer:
{"hour": 12, "minute": 41, "second": 18}
